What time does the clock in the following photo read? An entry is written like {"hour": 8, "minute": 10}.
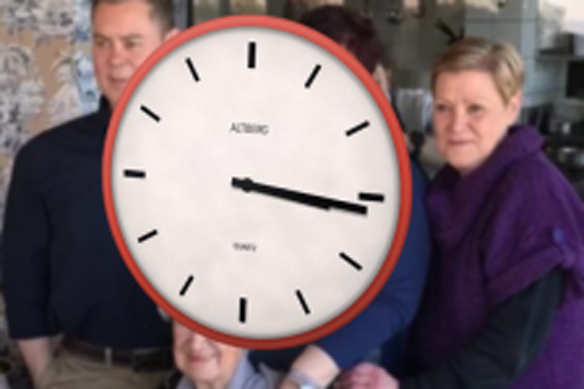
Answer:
{"hour": 3, "minute": 16}
